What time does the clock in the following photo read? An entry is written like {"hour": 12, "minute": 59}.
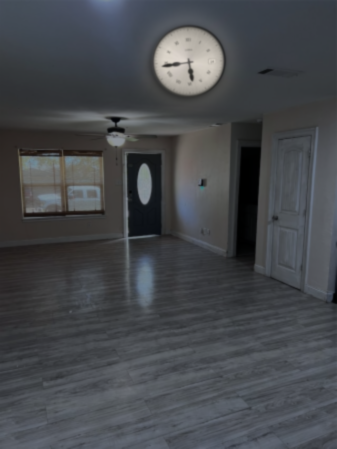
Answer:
{"hour": 5, "minute": 44}
